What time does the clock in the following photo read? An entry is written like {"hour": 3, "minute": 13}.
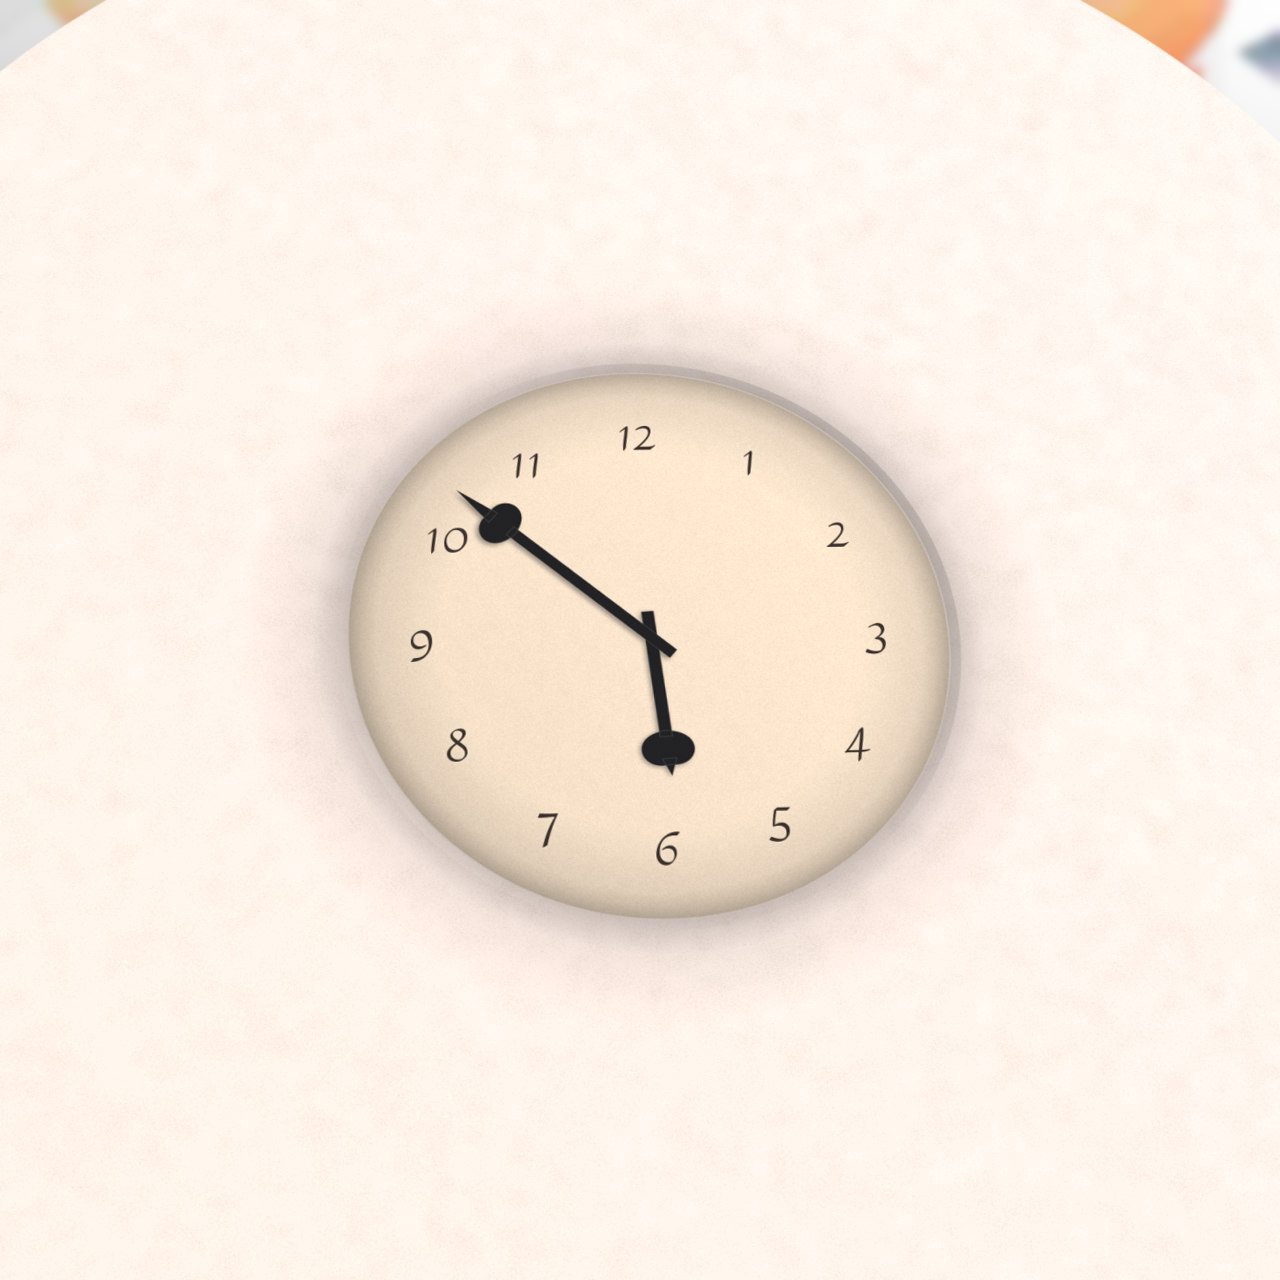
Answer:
{"hour": 5, "minute": 52}
